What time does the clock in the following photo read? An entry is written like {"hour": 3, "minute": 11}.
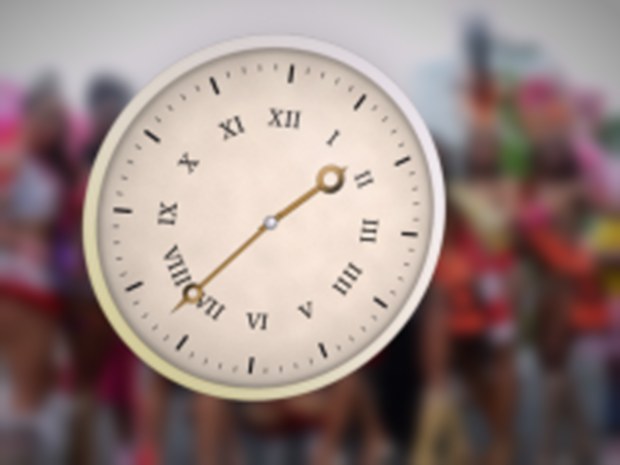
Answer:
{"hour": 1, "minute": 37}
